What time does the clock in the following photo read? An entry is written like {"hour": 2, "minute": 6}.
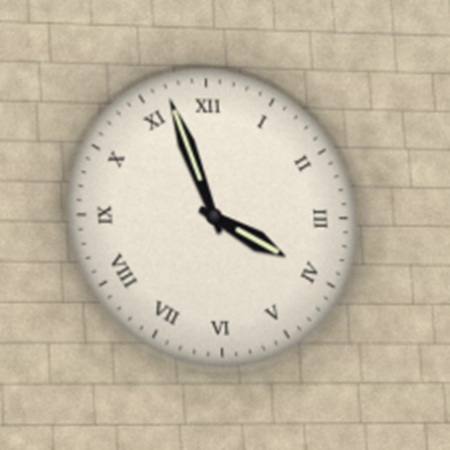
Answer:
{"hour": 3, "minute": 57}
